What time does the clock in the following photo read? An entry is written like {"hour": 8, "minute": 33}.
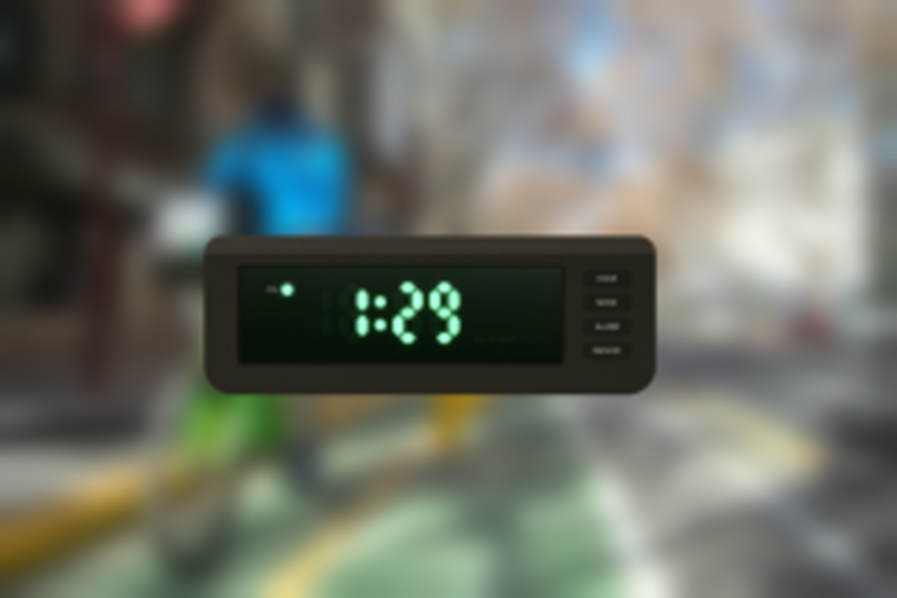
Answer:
{"hour": 1, "minute": 29}
